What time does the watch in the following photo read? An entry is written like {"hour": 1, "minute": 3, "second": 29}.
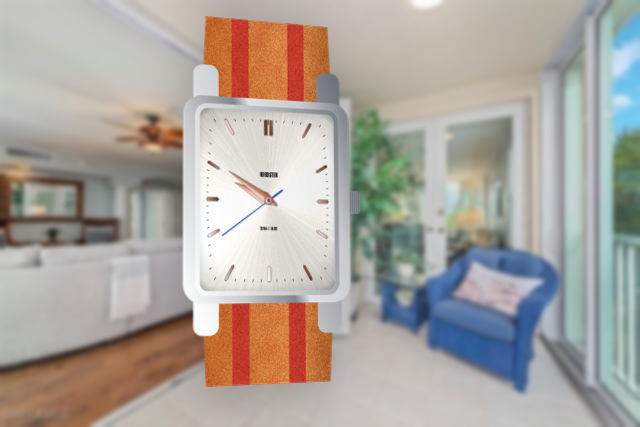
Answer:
{"hour": 9, "minute": 50, "second": 39}
